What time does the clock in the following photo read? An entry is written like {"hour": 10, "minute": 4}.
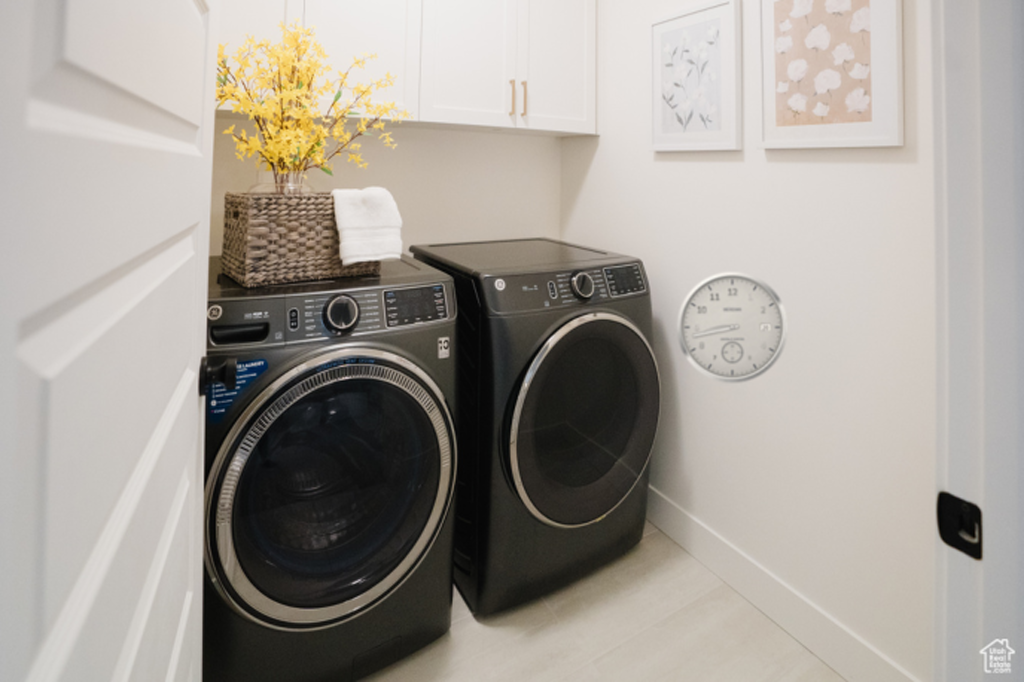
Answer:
{"hour": 8, "minute": 43}
